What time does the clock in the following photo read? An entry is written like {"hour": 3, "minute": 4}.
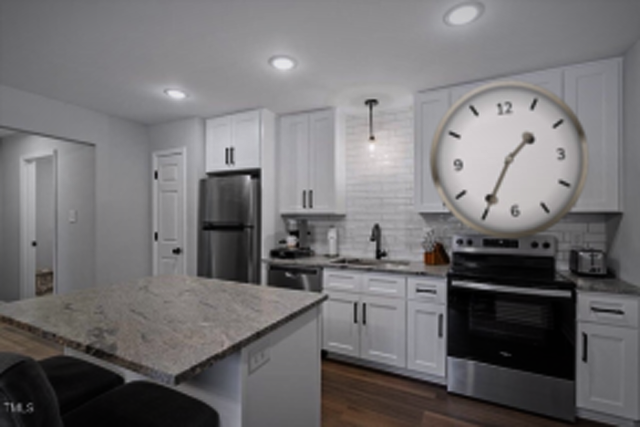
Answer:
{"hour": 1, "minute": 35}
